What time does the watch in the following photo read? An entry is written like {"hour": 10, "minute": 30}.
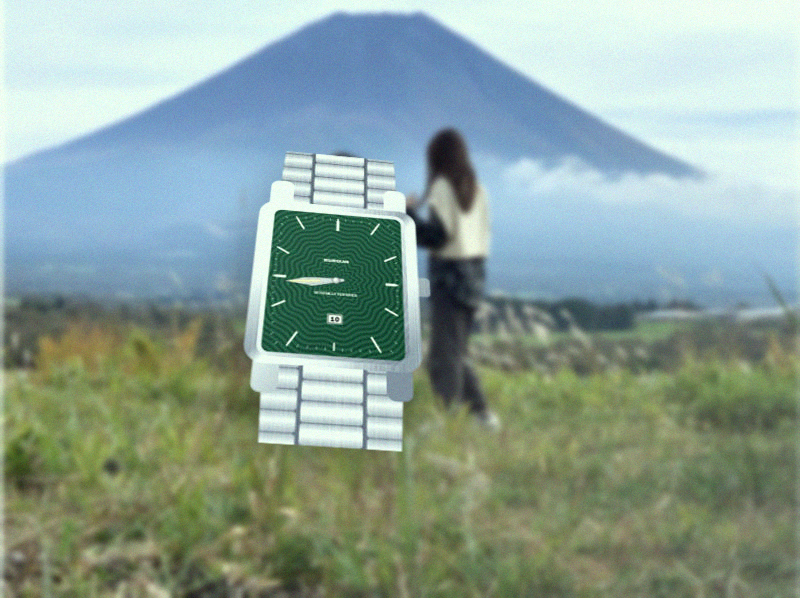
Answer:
{"hour": 8, "minute": 44}
